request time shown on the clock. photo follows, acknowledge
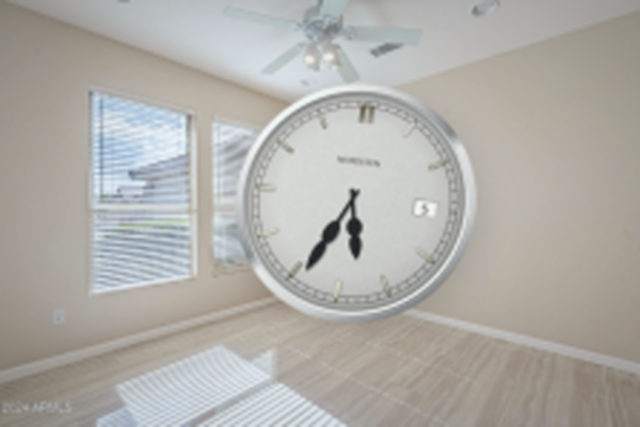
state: 5:34
